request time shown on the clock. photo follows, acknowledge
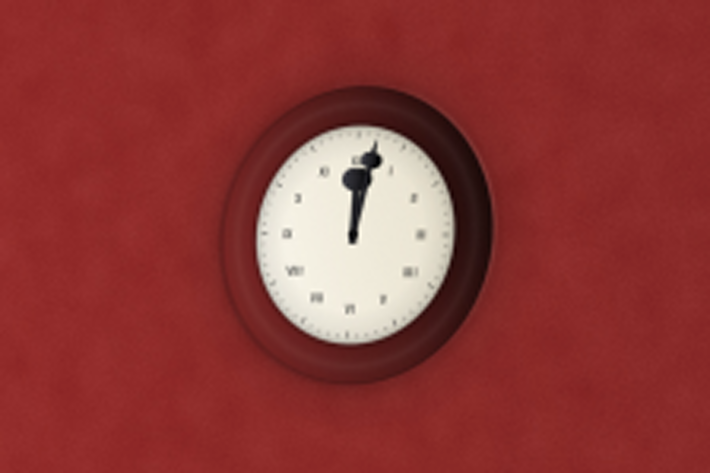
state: 12:02
